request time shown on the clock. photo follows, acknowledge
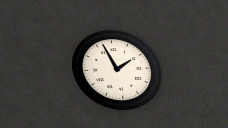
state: 1:57
